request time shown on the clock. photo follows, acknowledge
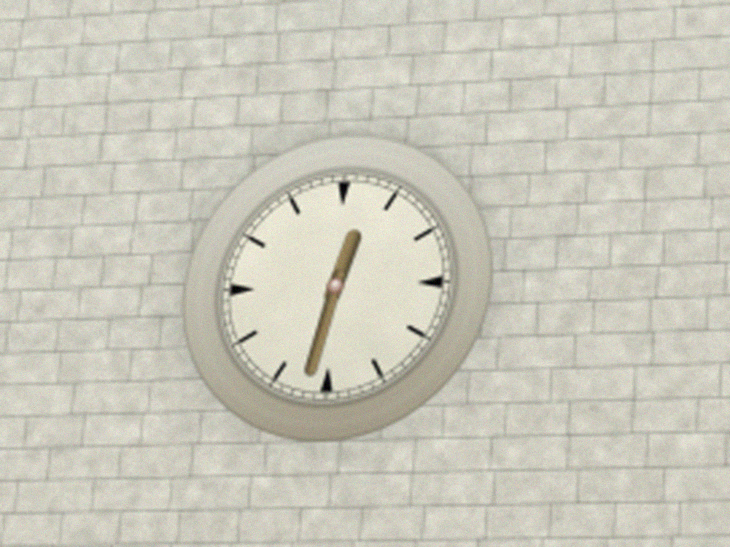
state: 12:32
